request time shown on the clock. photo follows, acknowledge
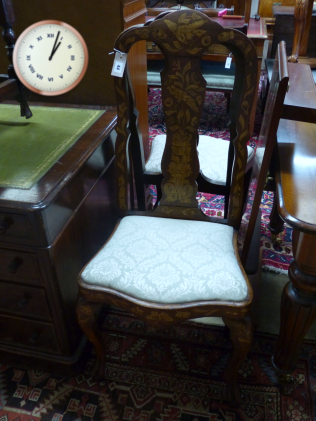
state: 1:03
